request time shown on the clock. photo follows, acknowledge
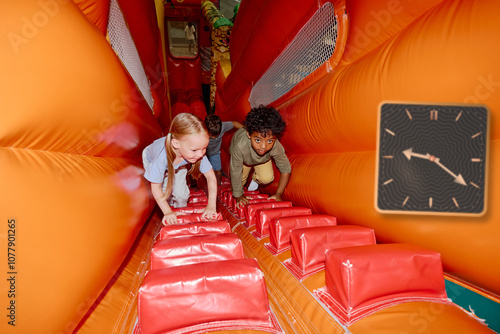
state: 9:21
